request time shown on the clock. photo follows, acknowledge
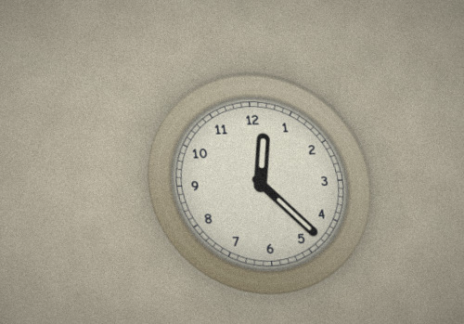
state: 12:23
